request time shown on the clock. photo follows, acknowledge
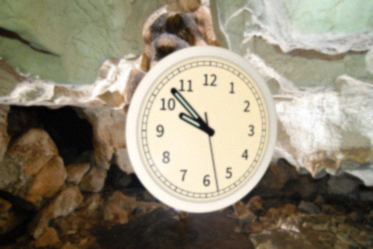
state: 9:52:28
